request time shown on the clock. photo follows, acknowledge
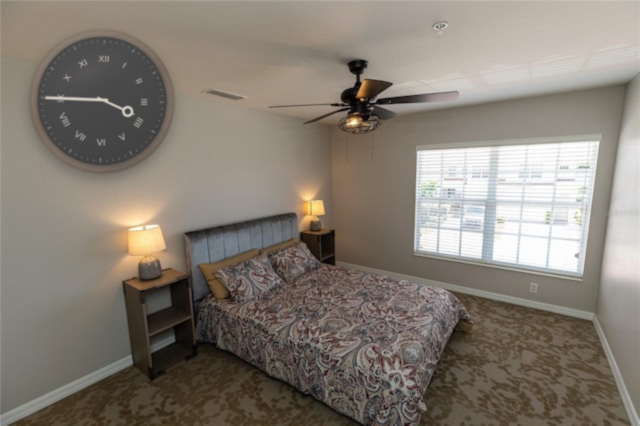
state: 3:45
